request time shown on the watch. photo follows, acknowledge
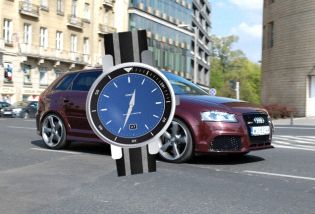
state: 12:34
